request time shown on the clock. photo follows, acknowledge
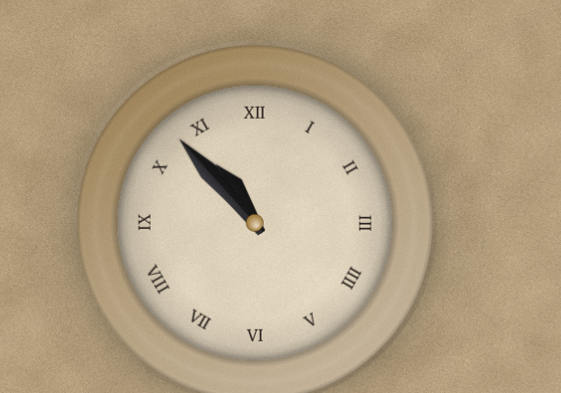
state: 10:53
